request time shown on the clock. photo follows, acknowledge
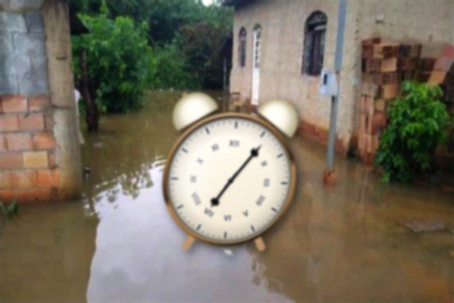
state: 7:06
